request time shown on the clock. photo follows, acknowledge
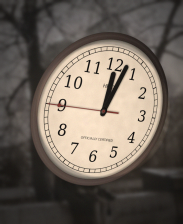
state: 12:02:45
